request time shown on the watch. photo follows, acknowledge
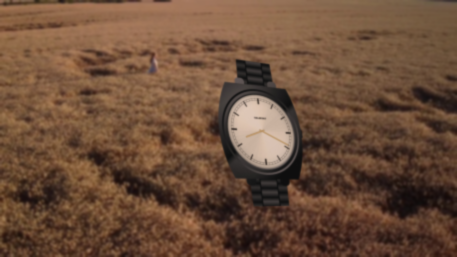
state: 8:19
